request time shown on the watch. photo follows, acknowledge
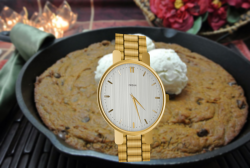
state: 4:27
